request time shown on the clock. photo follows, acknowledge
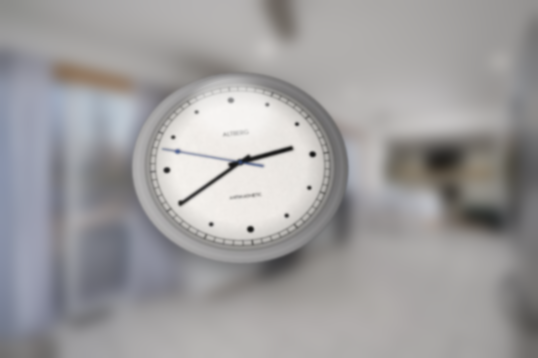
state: 2:39:48
